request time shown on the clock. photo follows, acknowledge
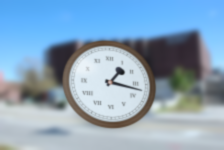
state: 1:17
